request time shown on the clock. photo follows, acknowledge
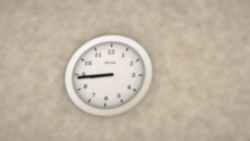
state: 8:44
